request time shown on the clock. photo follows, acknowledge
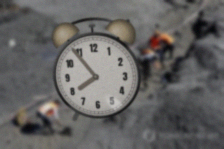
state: 7:54
